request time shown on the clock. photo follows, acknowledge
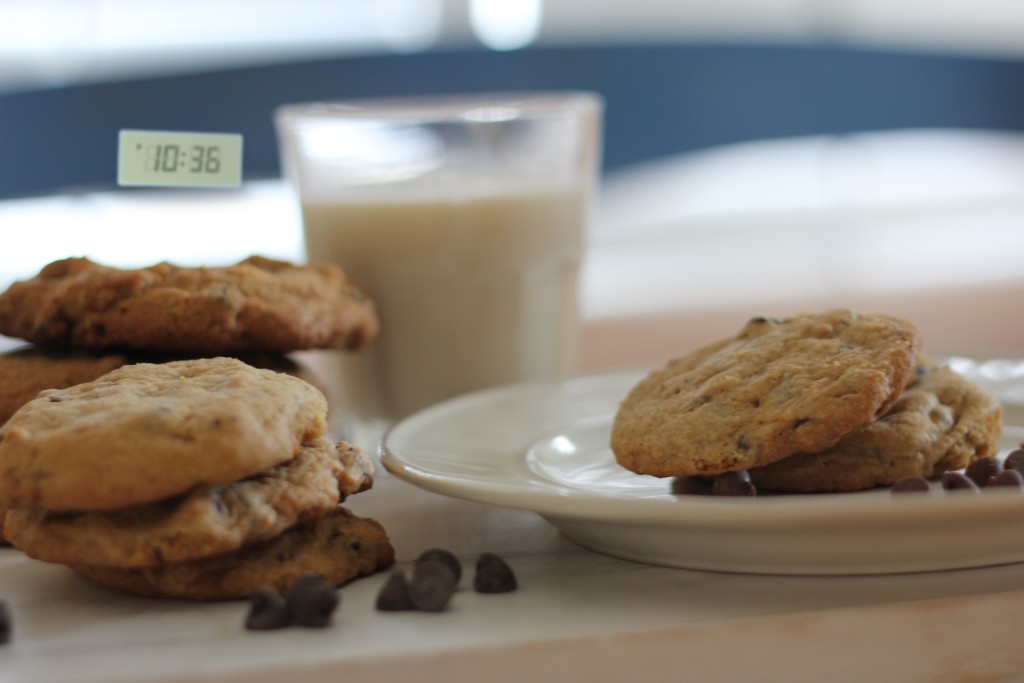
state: 10:36
